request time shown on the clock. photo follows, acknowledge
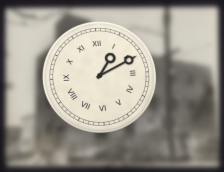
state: 1:11
